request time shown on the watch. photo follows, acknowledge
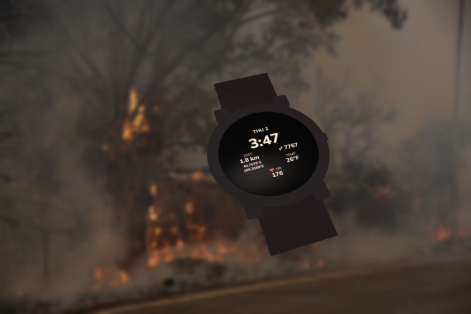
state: 3:47
